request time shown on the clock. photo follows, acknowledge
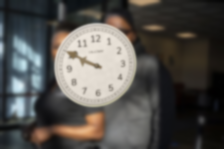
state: 9:50
